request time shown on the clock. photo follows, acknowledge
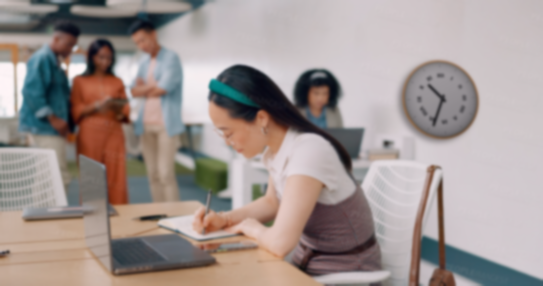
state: 10:34
